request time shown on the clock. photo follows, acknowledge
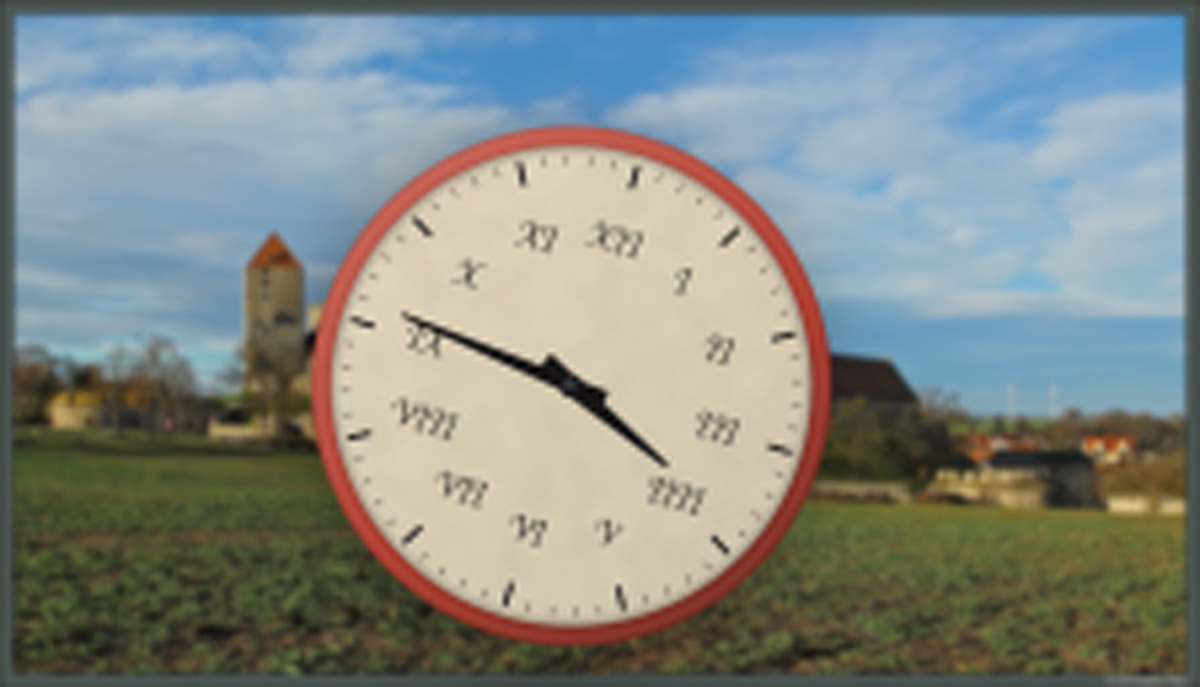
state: 3:46
